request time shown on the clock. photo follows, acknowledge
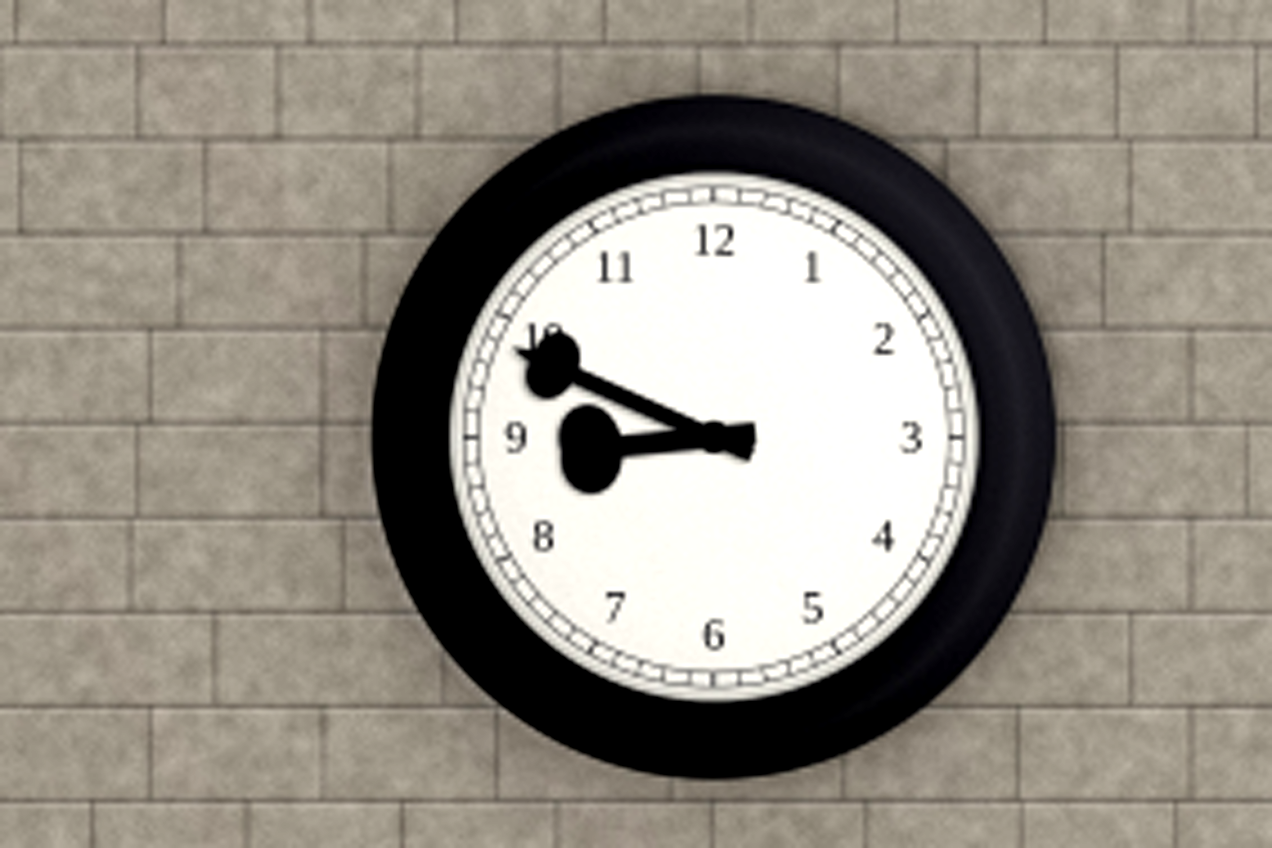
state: 8:49
